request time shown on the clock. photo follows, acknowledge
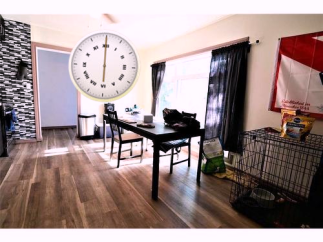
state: 6:00
